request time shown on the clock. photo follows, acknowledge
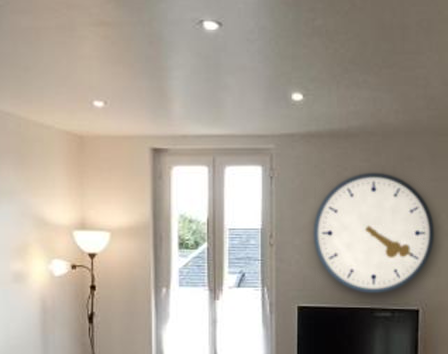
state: 4:20
